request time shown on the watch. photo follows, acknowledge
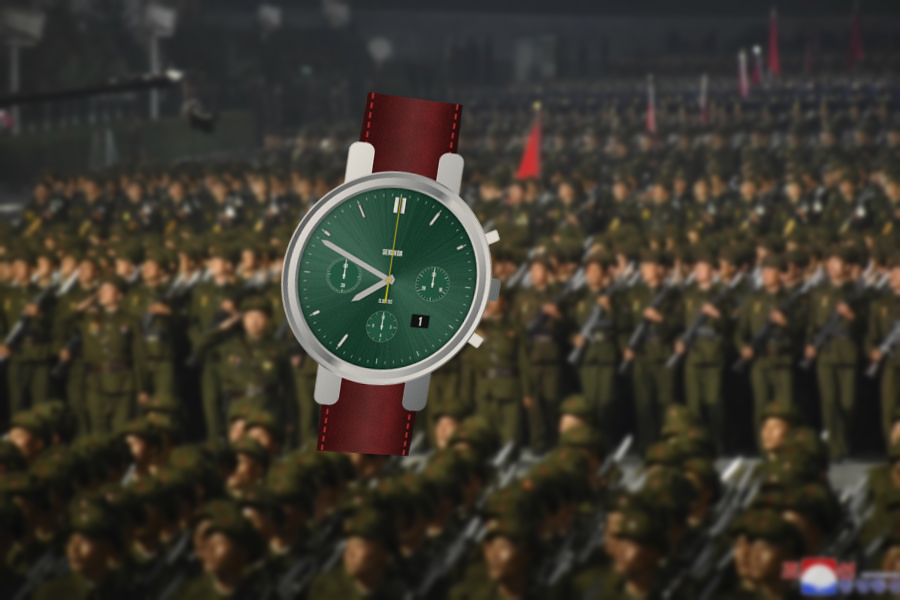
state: 7:49
